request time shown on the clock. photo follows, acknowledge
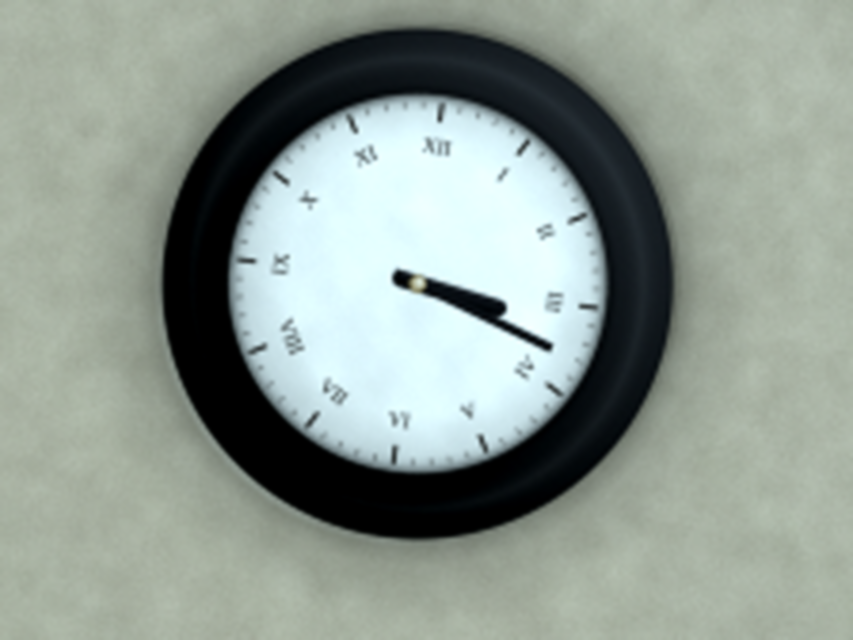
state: 3:18
